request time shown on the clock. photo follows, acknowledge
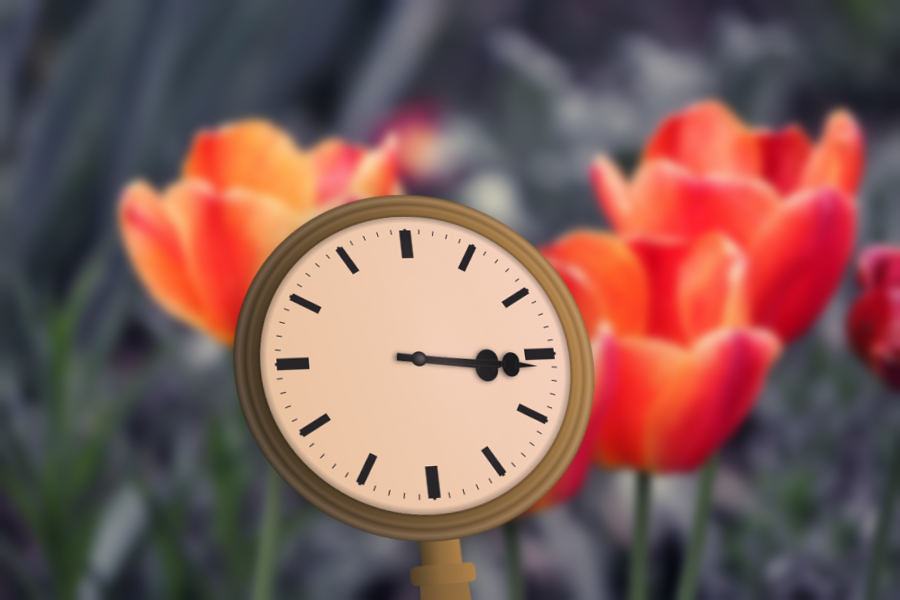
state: 3:16
